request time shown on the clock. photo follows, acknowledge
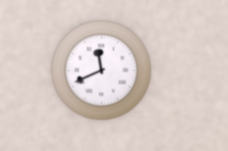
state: 11:41
